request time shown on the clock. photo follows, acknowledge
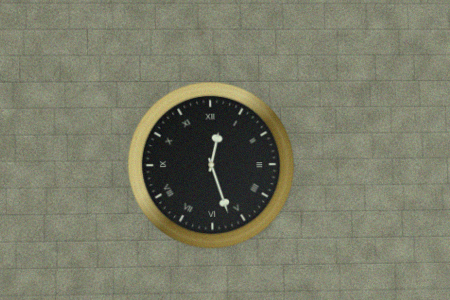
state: 12:27
